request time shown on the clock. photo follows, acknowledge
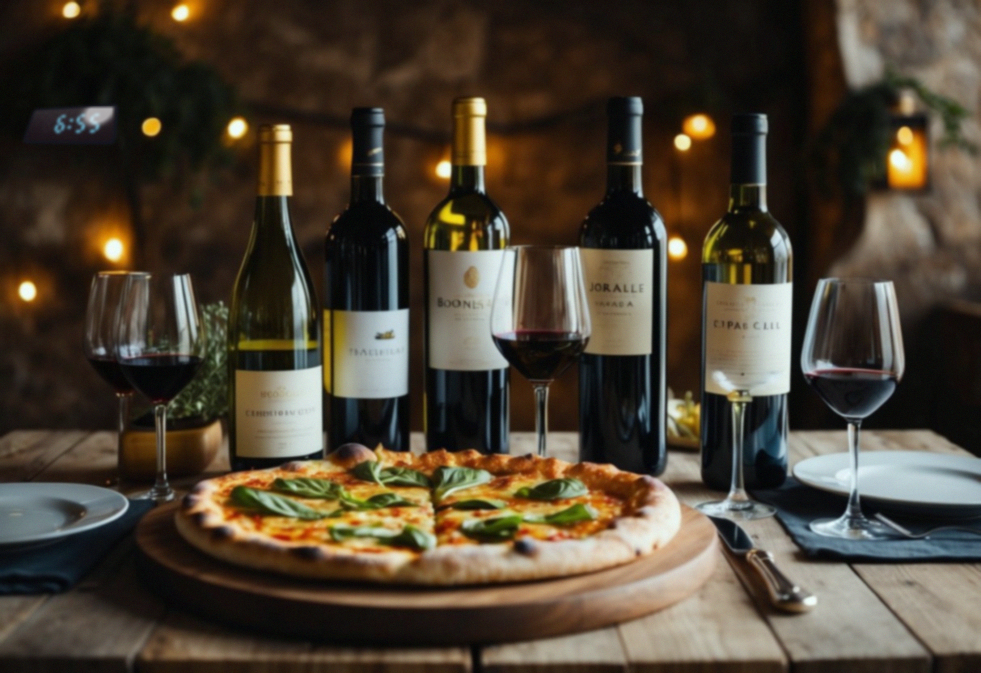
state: 6:55
